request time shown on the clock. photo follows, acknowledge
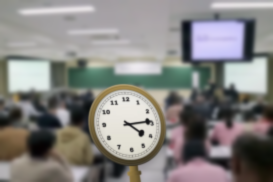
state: 4:14
